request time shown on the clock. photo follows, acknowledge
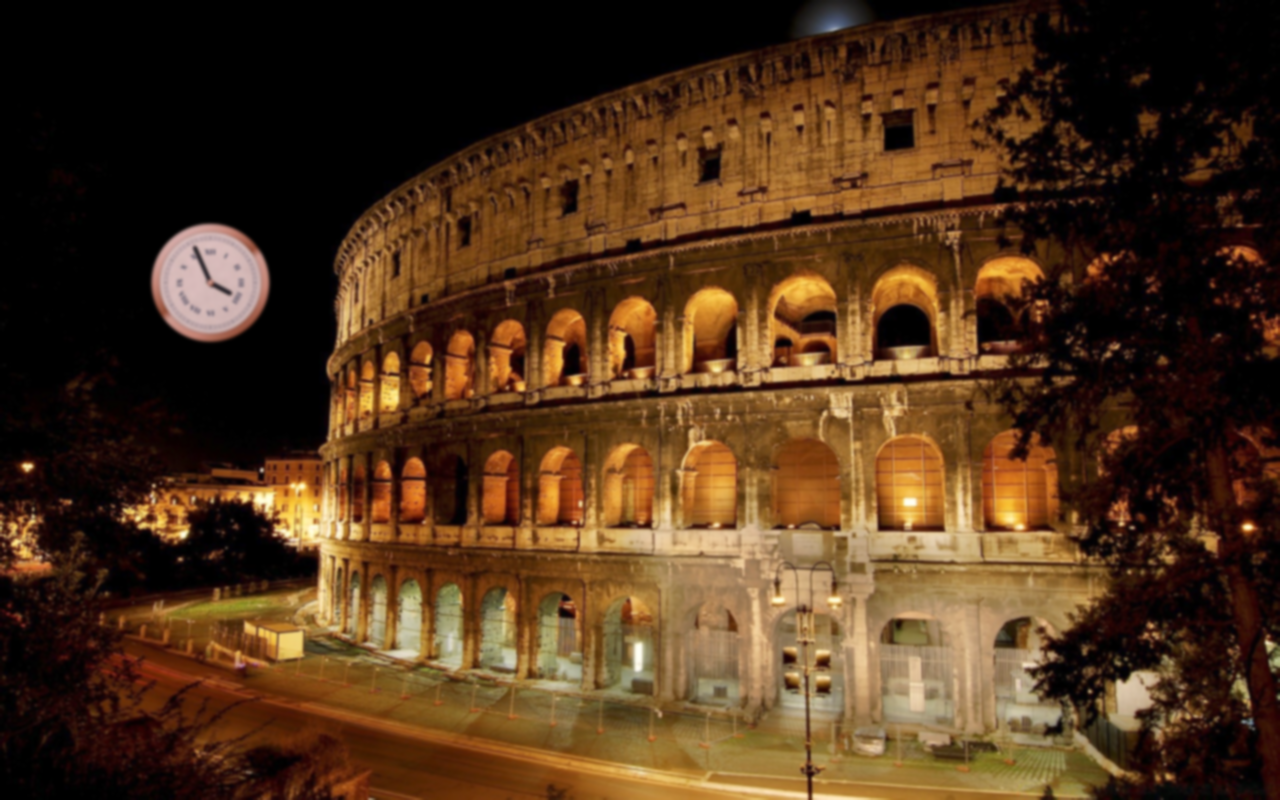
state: 3:56
